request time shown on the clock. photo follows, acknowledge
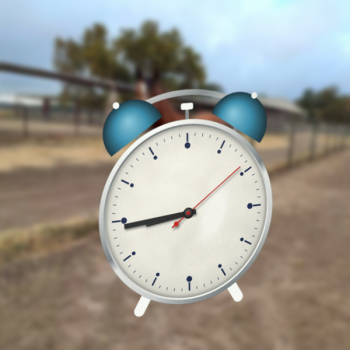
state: 8:44:09
